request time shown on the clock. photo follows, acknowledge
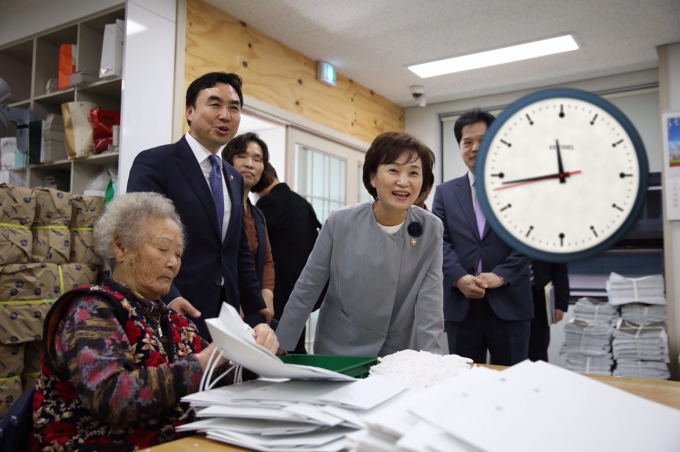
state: 11:43:43
